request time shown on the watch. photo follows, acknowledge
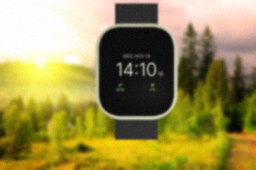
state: 14:10
